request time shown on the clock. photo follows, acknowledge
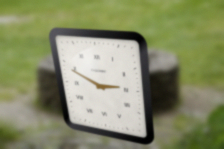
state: 2:49
